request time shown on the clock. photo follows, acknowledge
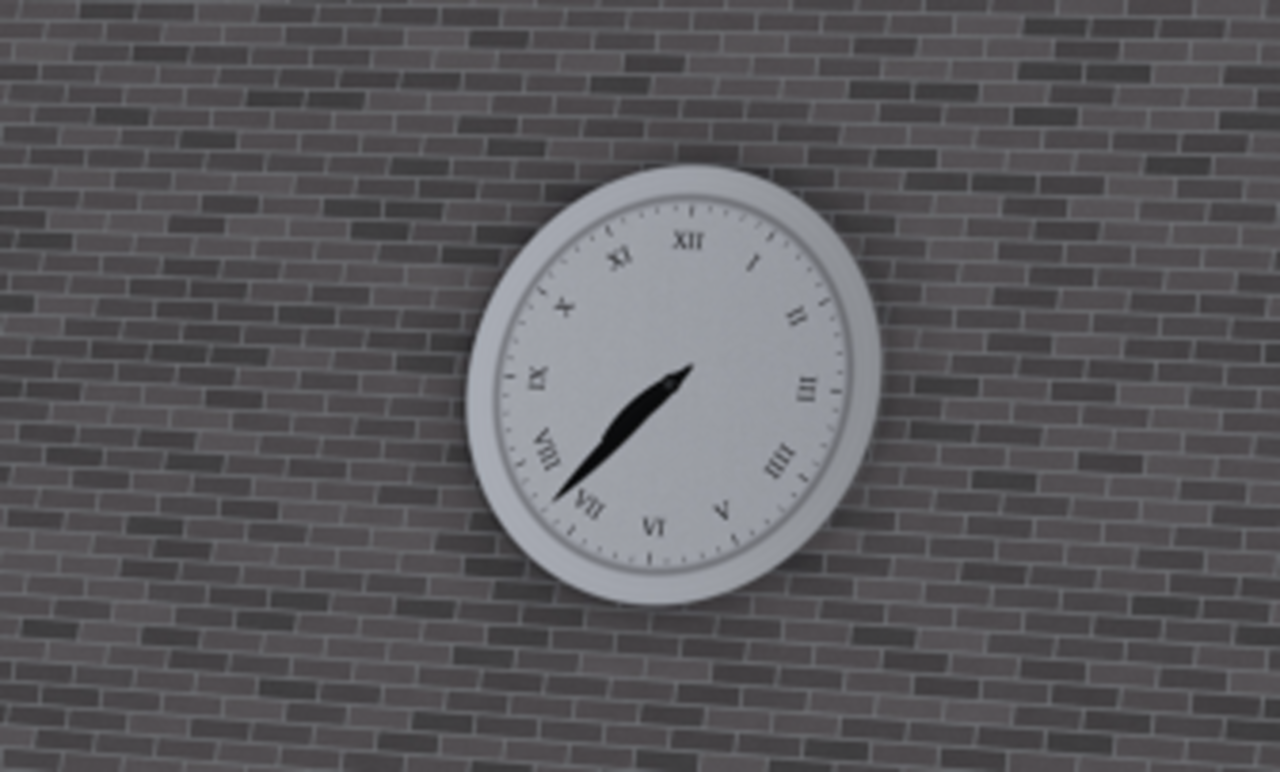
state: 7:37
